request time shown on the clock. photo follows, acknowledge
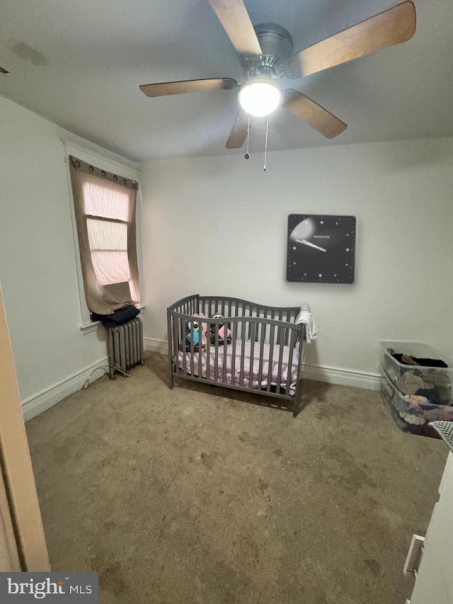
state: 9:48
